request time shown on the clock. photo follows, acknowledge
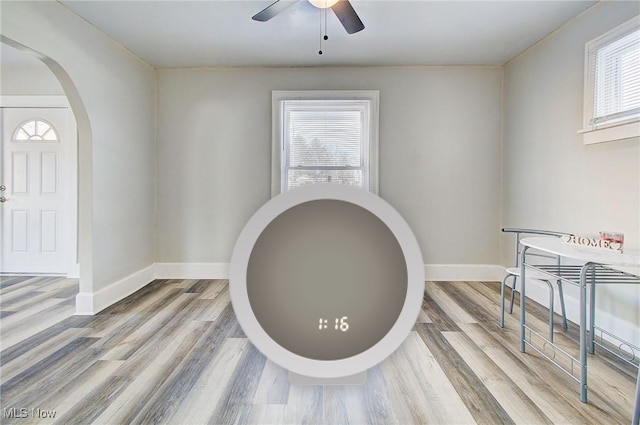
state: 1:16
